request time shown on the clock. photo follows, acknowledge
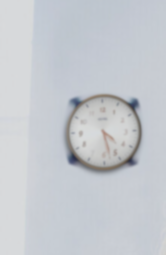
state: 4:28
